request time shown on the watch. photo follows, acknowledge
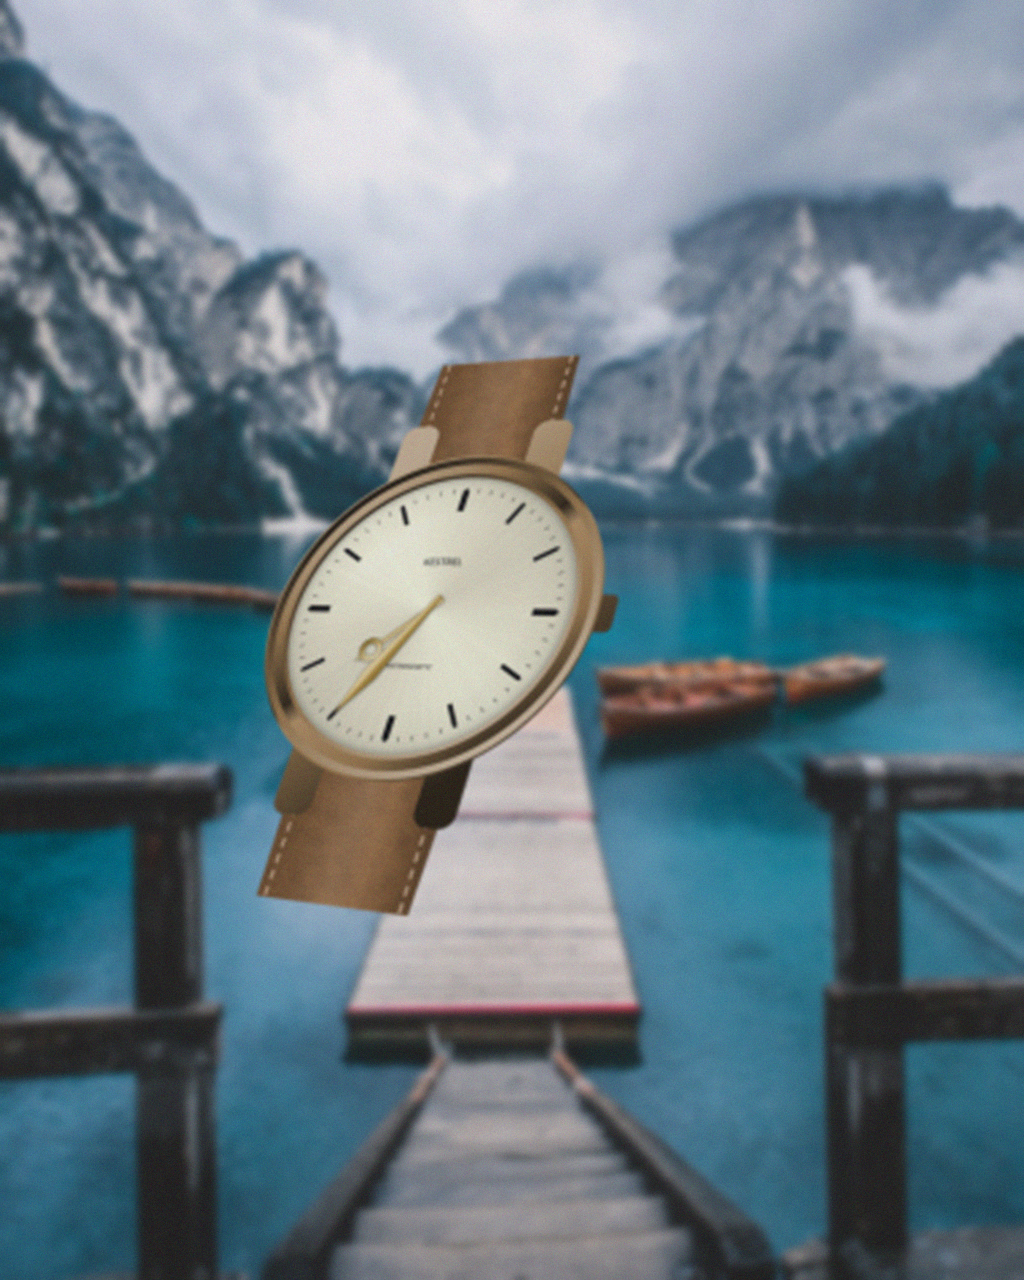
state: 7:35
